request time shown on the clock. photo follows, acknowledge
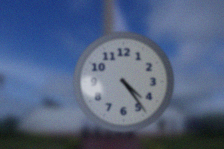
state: 4:24
